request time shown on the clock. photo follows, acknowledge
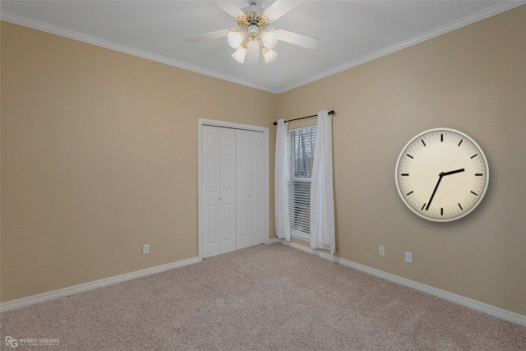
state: 2:34
